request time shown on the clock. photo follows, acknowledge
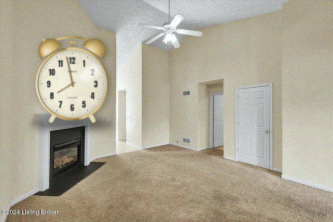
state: 7:58
